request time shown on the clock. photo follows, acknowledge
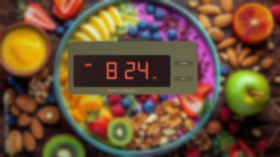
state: 8:24
